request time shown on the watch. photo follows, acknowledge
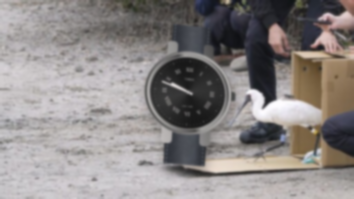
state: 9:48
